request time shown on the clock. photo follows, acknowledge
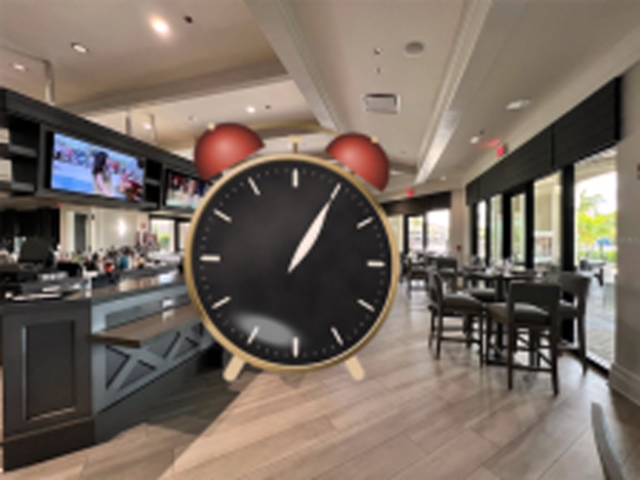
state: 1:05
